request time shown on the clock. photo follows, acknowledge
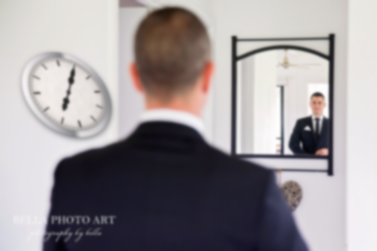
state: 7:05
